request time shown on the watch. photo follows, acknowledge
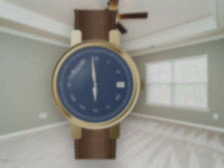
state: 5:59
